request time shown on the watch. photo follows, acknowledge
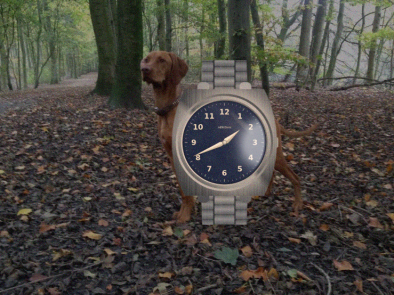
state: 1:41
